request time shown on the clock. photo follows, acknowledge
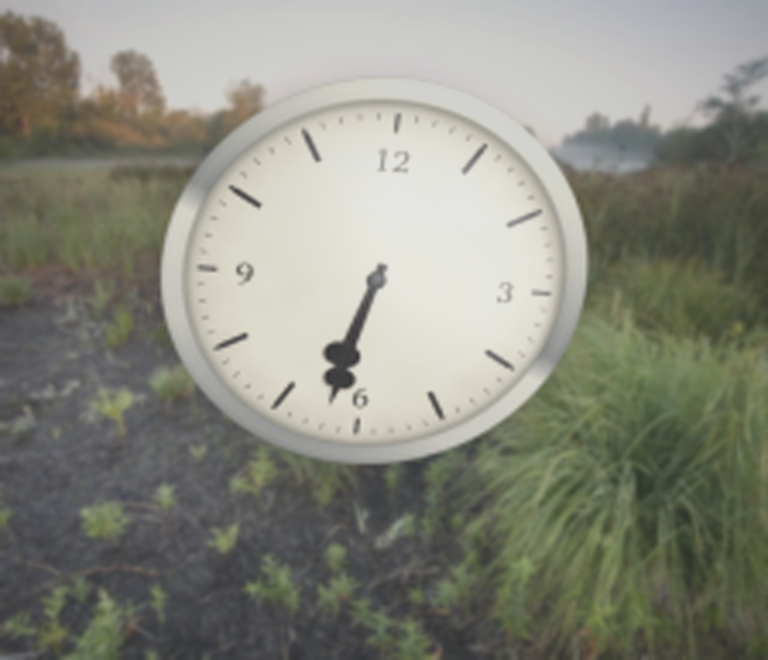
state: 6:32
